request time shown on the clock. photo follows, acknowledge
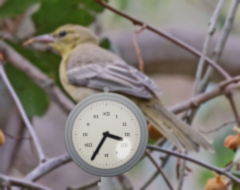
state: 3:35
